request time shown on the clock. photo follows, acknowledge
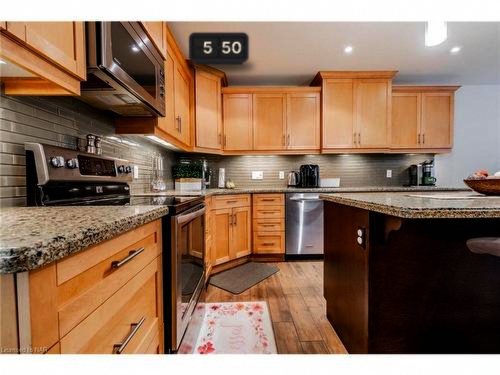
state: 5:50
